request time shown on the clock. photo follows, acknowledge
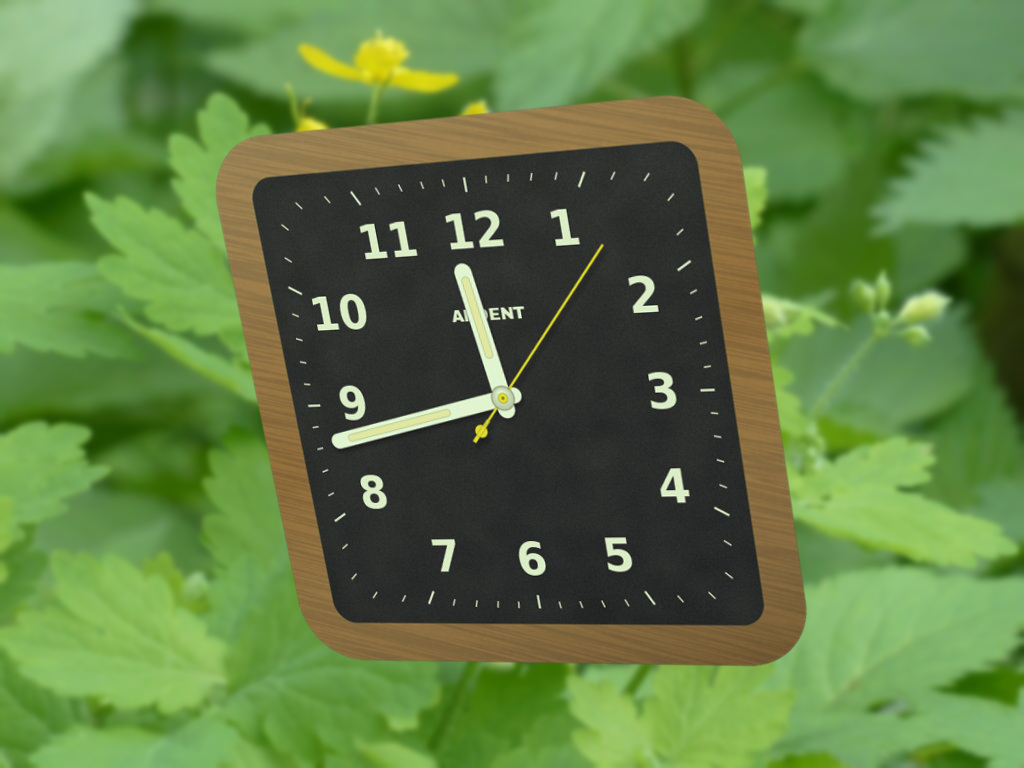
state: 11:43:07
